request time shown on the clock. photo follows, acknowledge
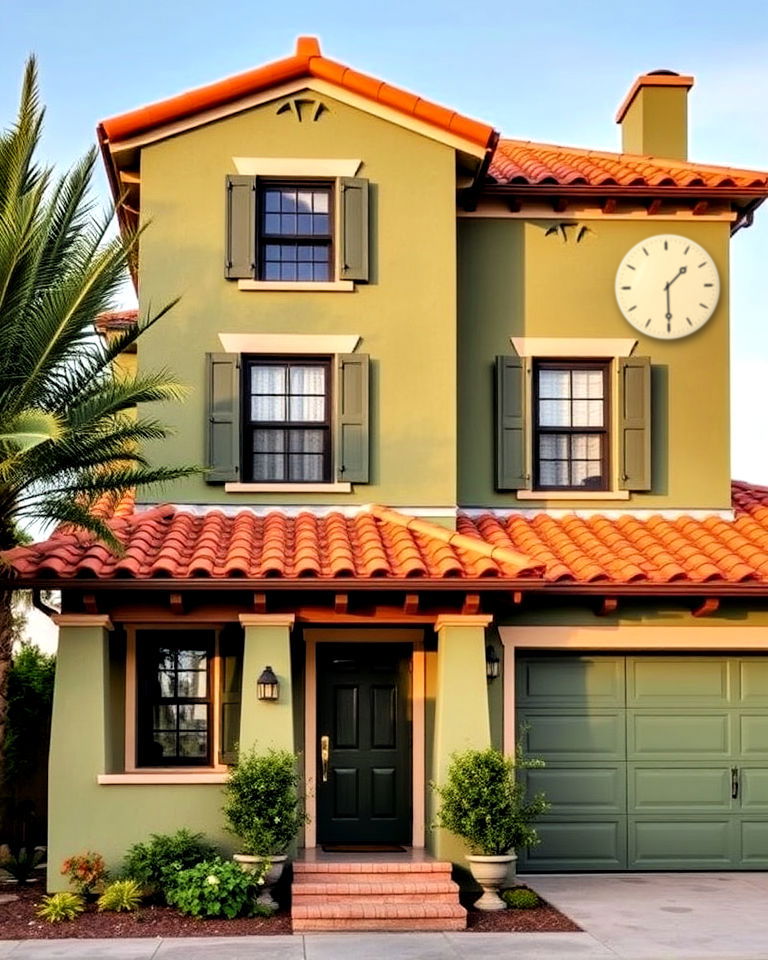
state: 1:30
